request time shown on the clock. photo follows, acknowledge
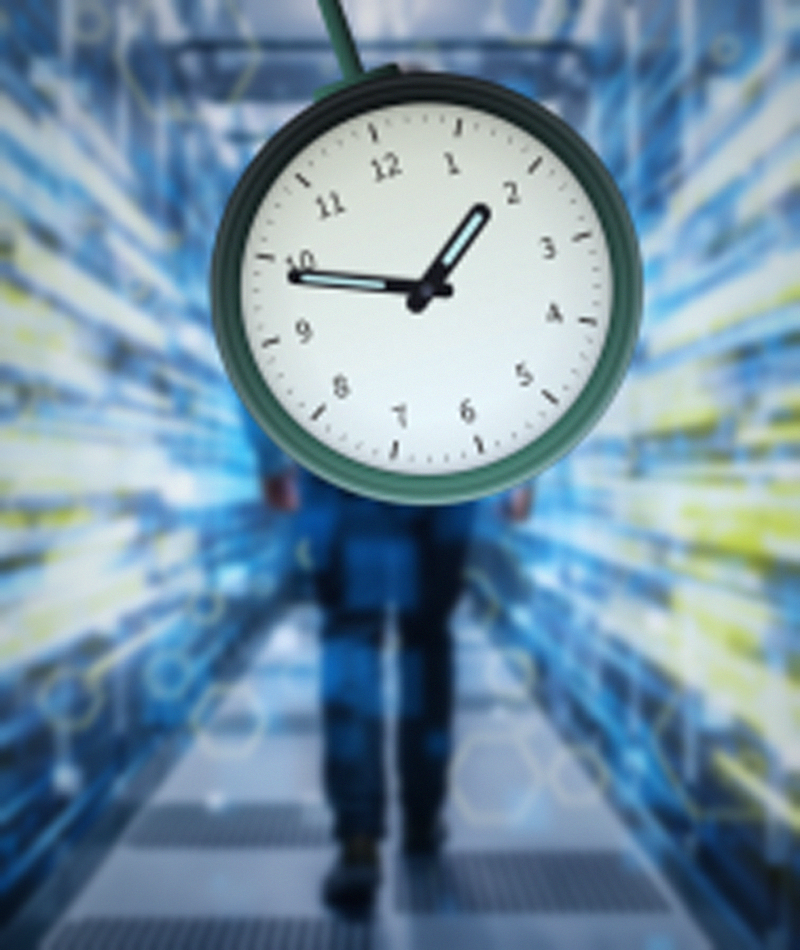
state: 1:49
